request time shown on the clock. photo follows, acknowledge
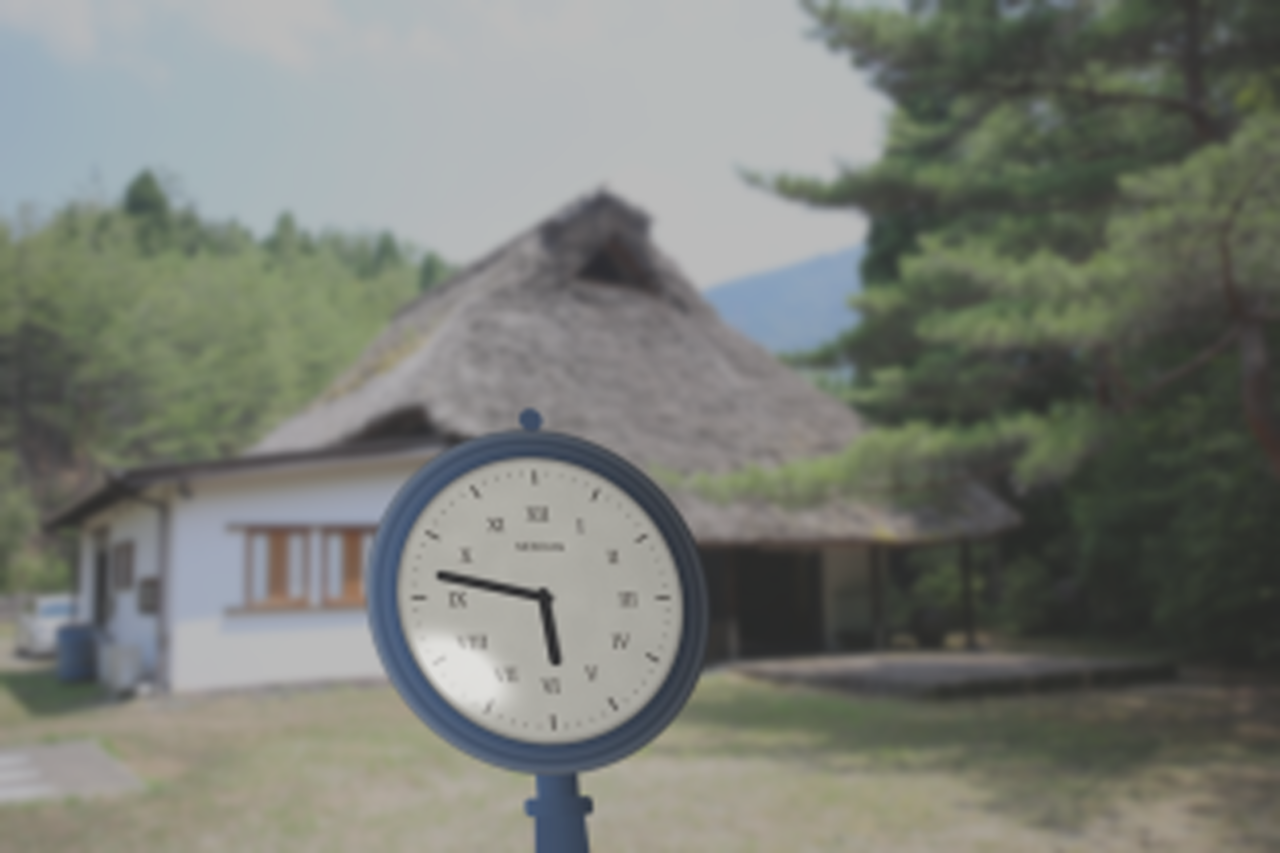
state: 5:47
